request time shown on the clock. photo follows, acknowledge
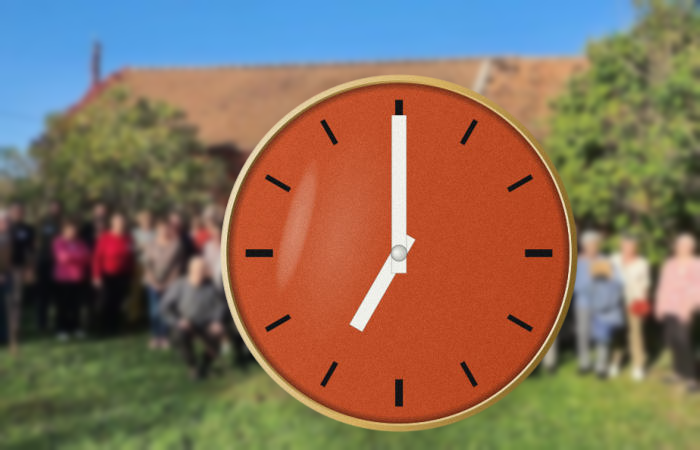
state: 7:00
